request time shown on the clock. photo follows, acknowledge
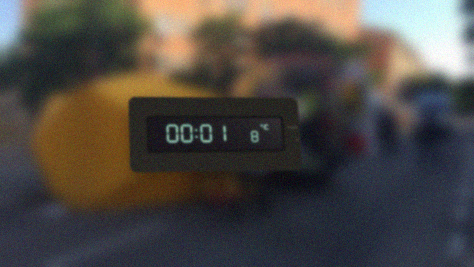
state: 0:01
